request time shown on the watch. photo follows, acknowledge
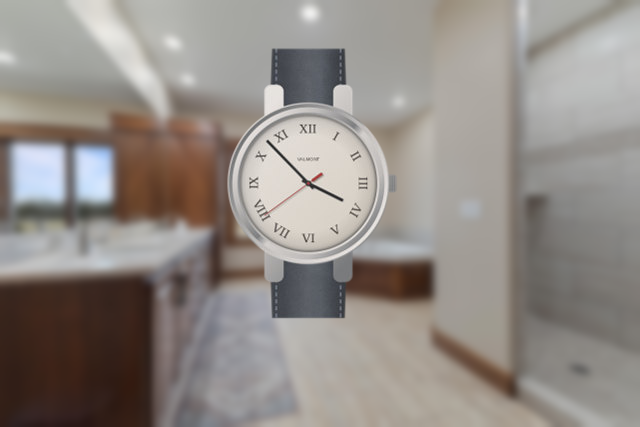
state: 3:52:39
